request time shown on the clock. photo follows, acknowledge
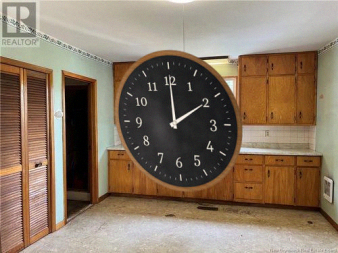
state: 2:00
